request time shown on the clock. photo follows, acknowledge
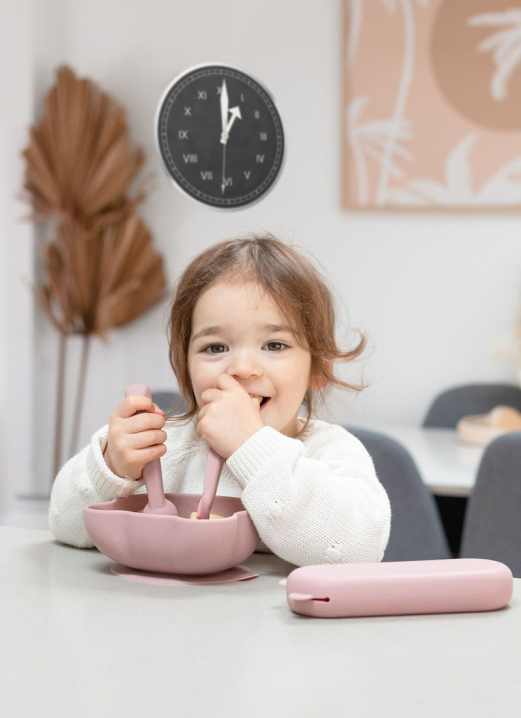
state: 1:00:31
